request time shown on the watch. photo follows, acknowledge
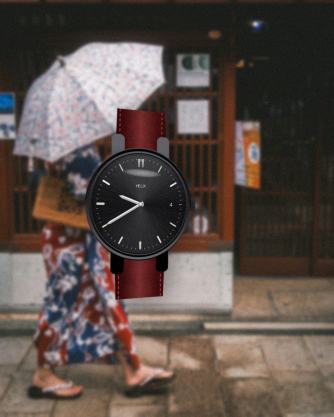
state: 9:40
